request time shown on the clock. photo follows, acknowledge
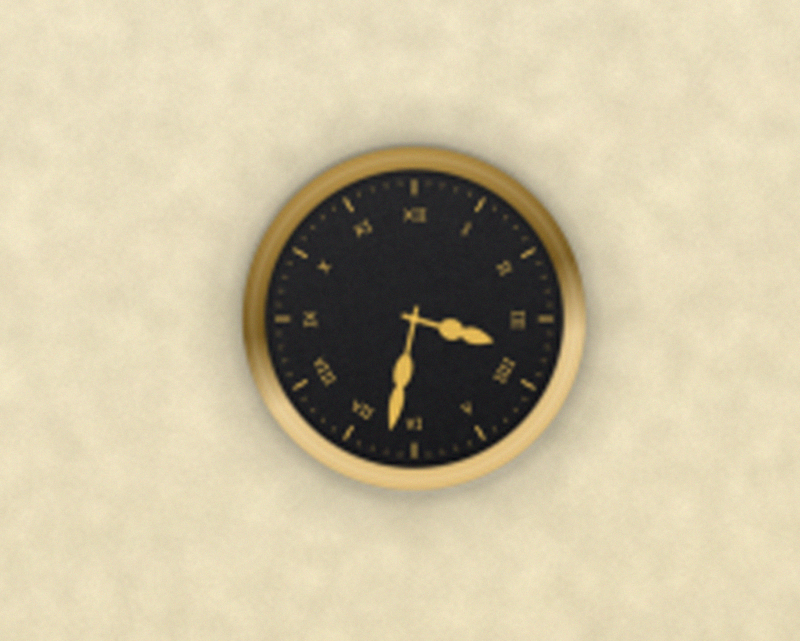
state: 3:32
